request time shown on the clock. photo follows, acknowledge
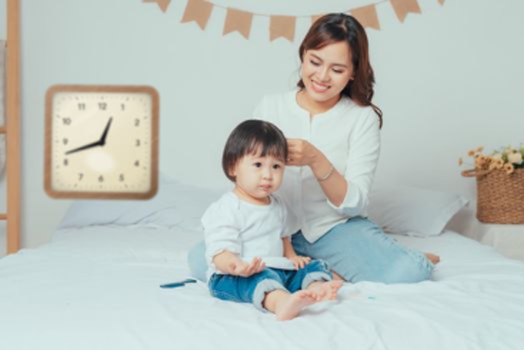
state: 12:42
